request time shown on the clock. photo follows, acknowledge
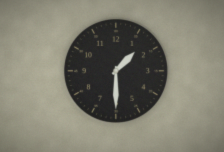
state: 1:30
